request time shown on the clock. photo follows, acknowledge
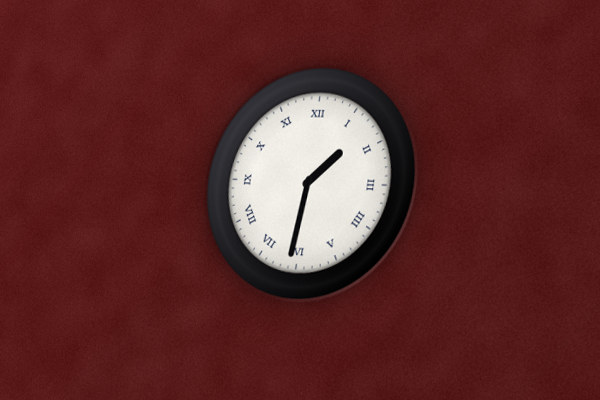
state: 1:31
